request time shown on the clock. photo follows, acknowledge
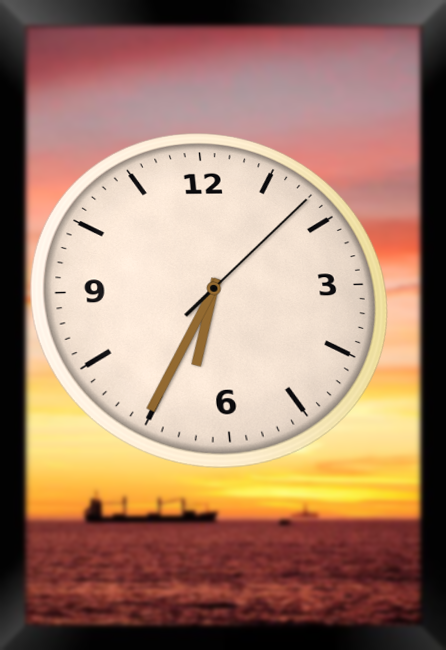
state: 6:35:08
